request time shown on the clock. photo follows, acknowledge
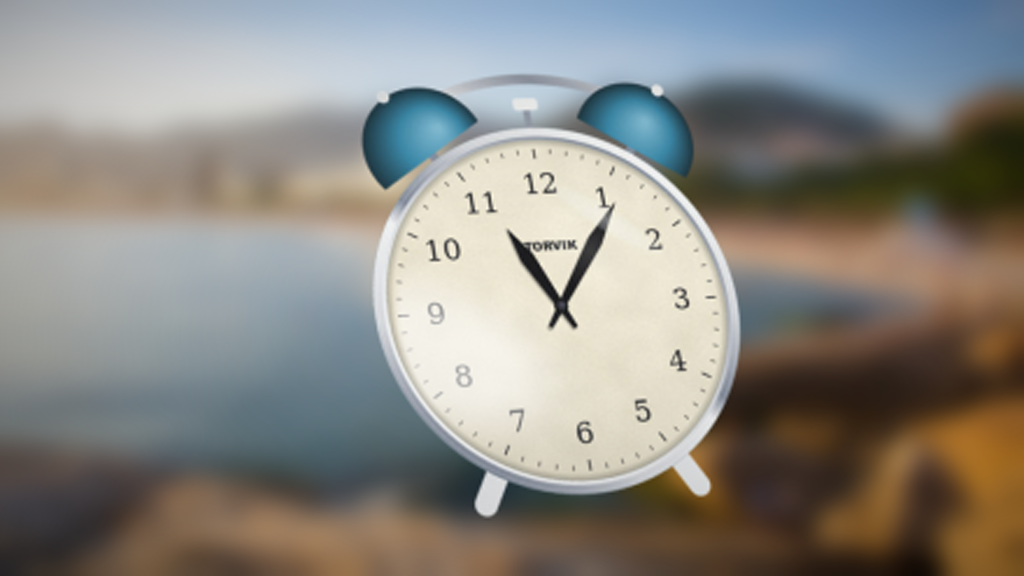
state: 11:06
